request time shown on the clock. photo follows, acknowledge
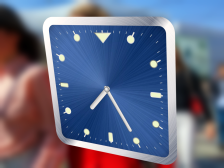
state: 7:25
